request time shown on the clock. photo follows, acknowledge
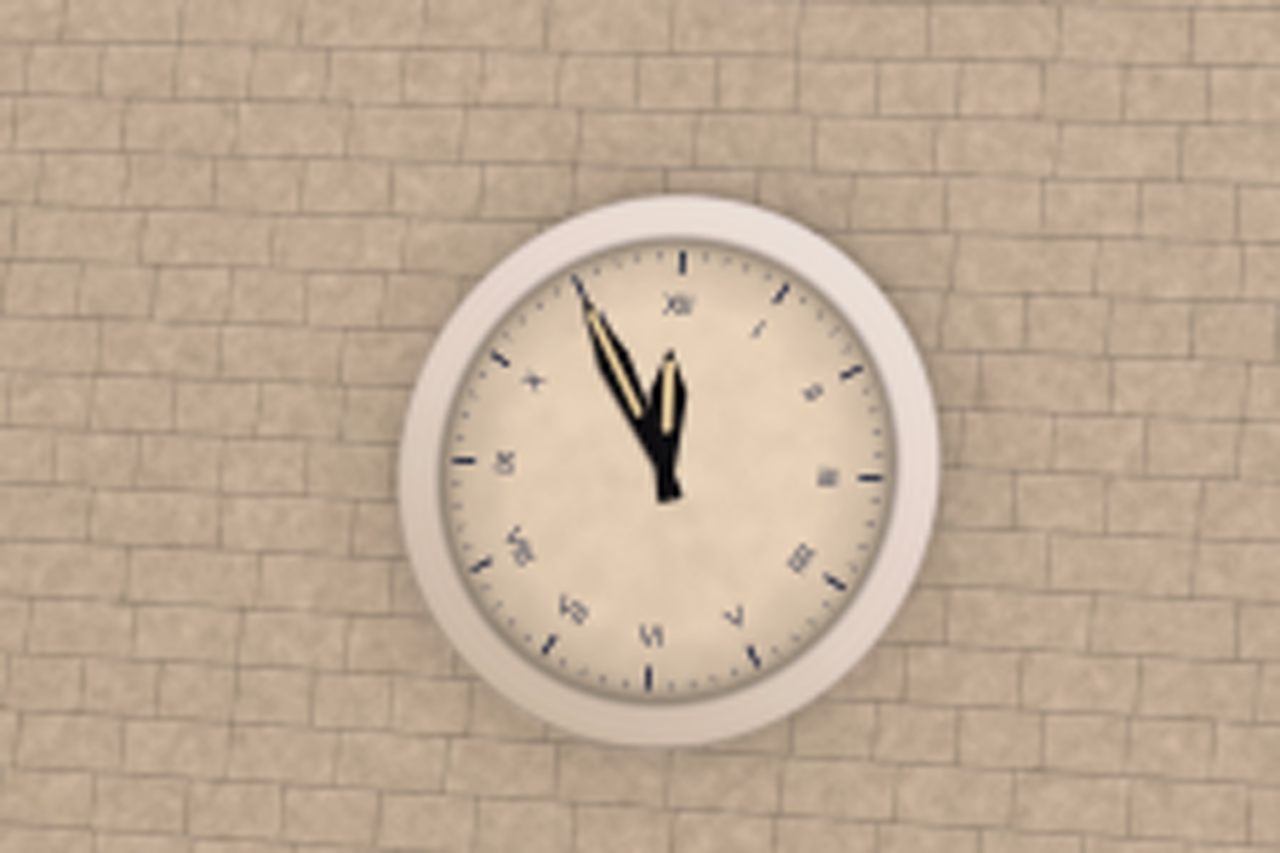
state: 11:55
